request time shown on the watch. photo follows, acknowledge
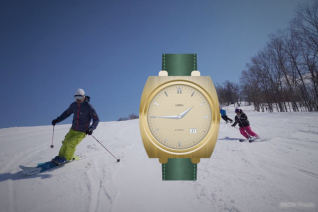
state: 1:45
